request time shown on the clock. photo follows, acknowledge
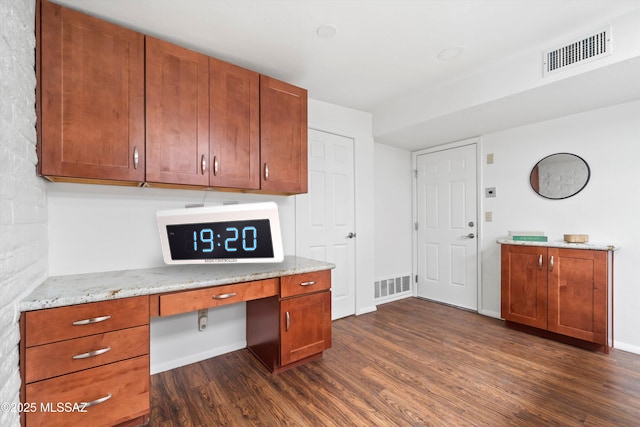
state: 19:20
